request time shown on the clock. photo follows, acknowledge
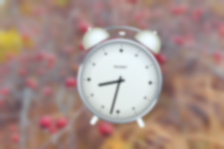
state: 8:32
